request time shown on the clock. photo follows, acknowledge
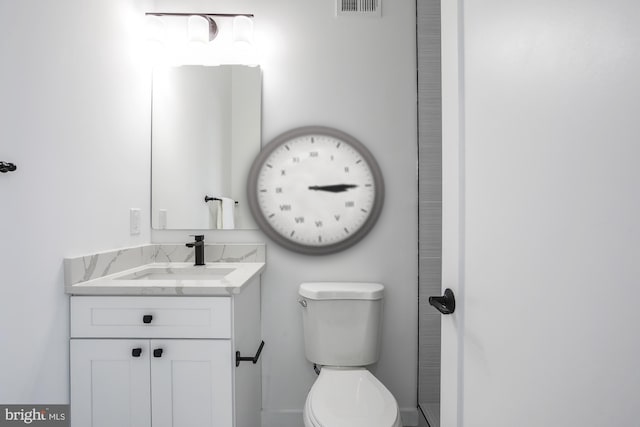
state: 3:15
